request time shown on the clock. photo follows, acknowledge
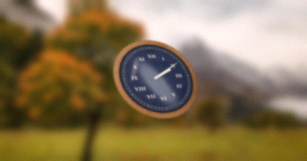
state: 2:10
